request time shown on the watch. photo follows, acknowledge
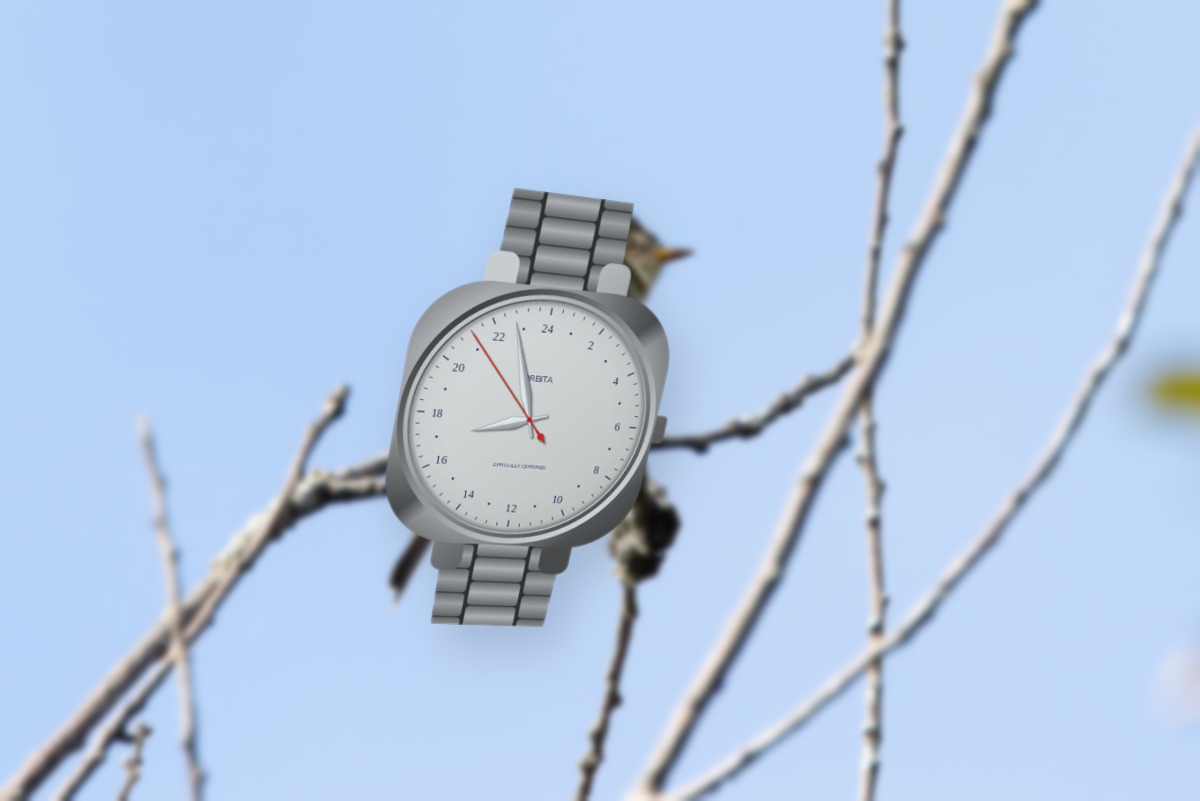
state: 16:56:53
